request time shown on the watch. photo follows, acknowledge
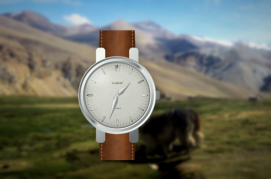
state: 1:33
